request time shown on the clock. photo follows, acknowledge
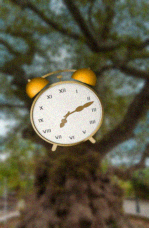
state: 7:12
